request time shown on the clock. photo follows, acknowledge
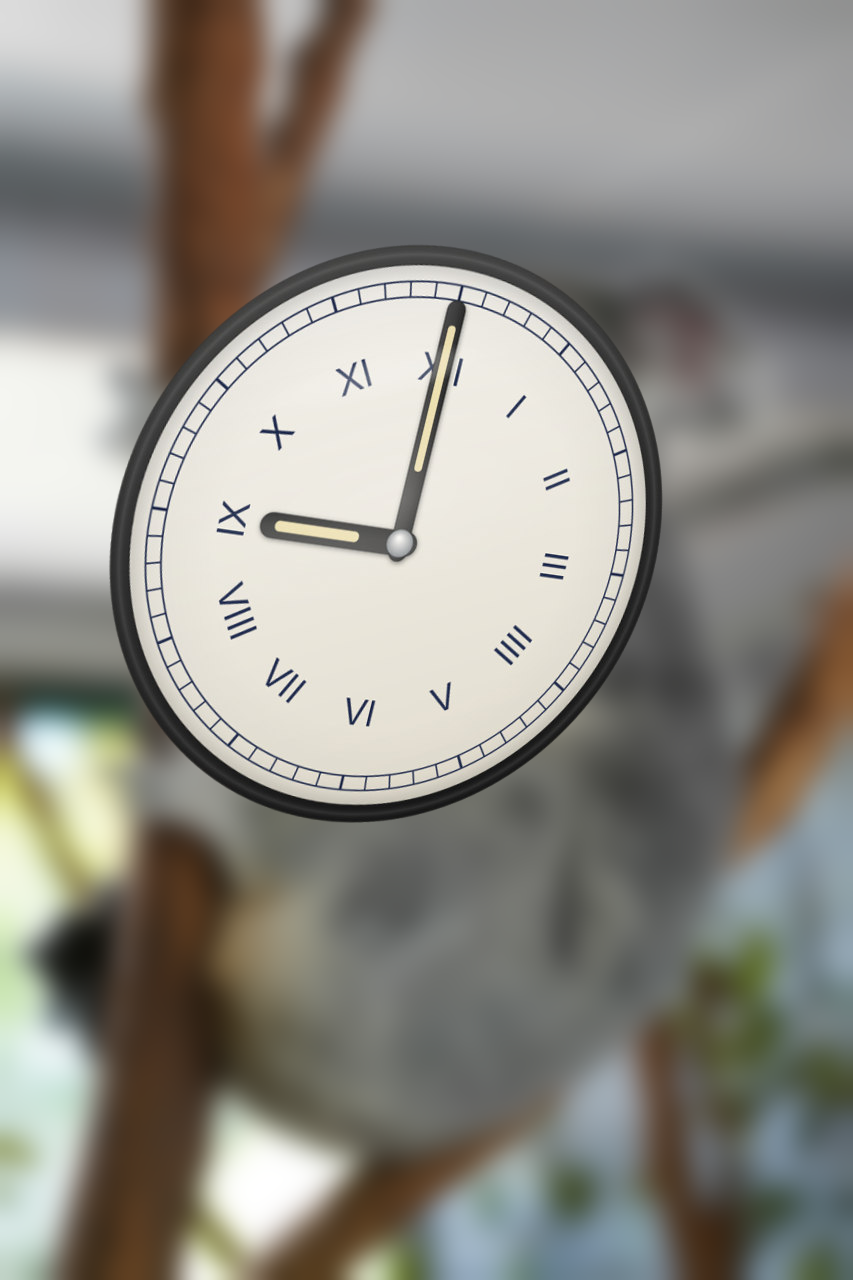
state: 9:00
